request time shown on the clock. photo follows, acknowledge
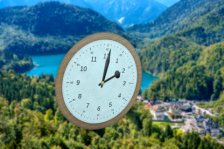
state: 2:01
